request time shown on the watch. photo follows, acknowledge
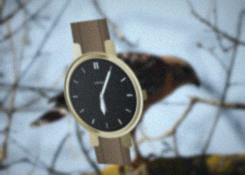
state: 6:05
